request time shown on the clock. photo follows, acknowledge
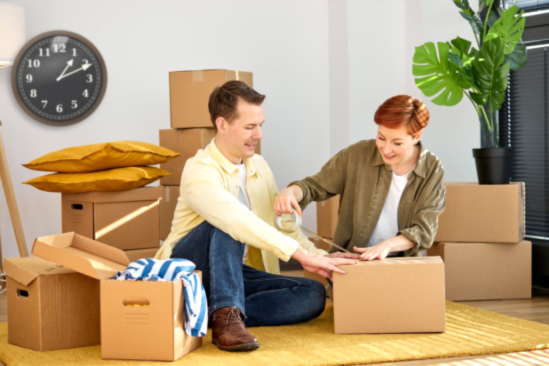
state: 1:11
